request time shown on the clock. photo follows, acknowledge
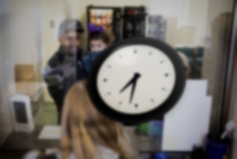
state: 7:32
